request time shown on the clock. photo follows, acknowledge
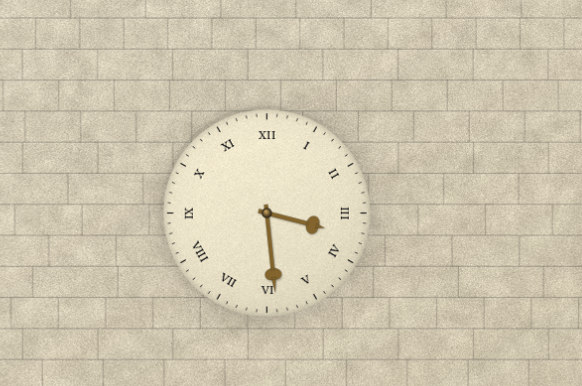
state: 3:29
